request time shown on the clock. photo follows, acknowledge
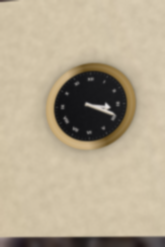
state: 3:19
